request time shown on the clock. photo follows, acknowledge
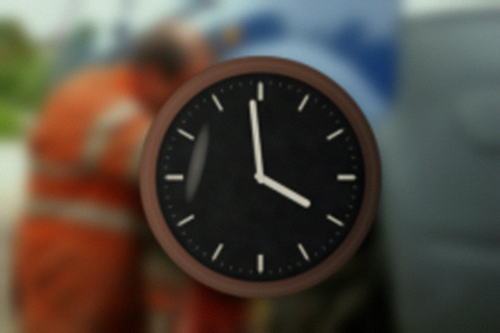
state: 3:59
